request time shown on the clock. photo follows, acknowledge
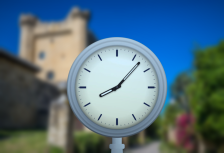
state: 8:07
